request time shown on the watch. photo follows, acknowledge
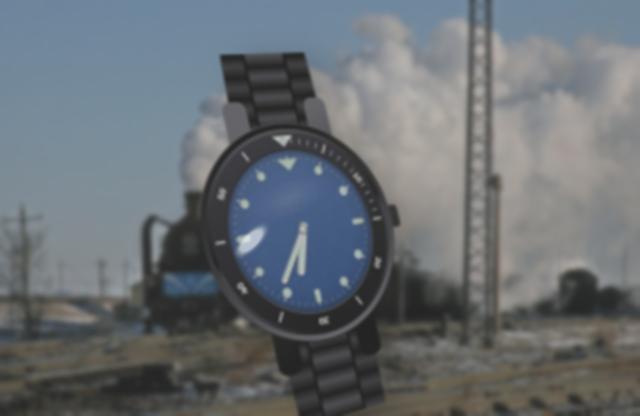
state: 6:36
